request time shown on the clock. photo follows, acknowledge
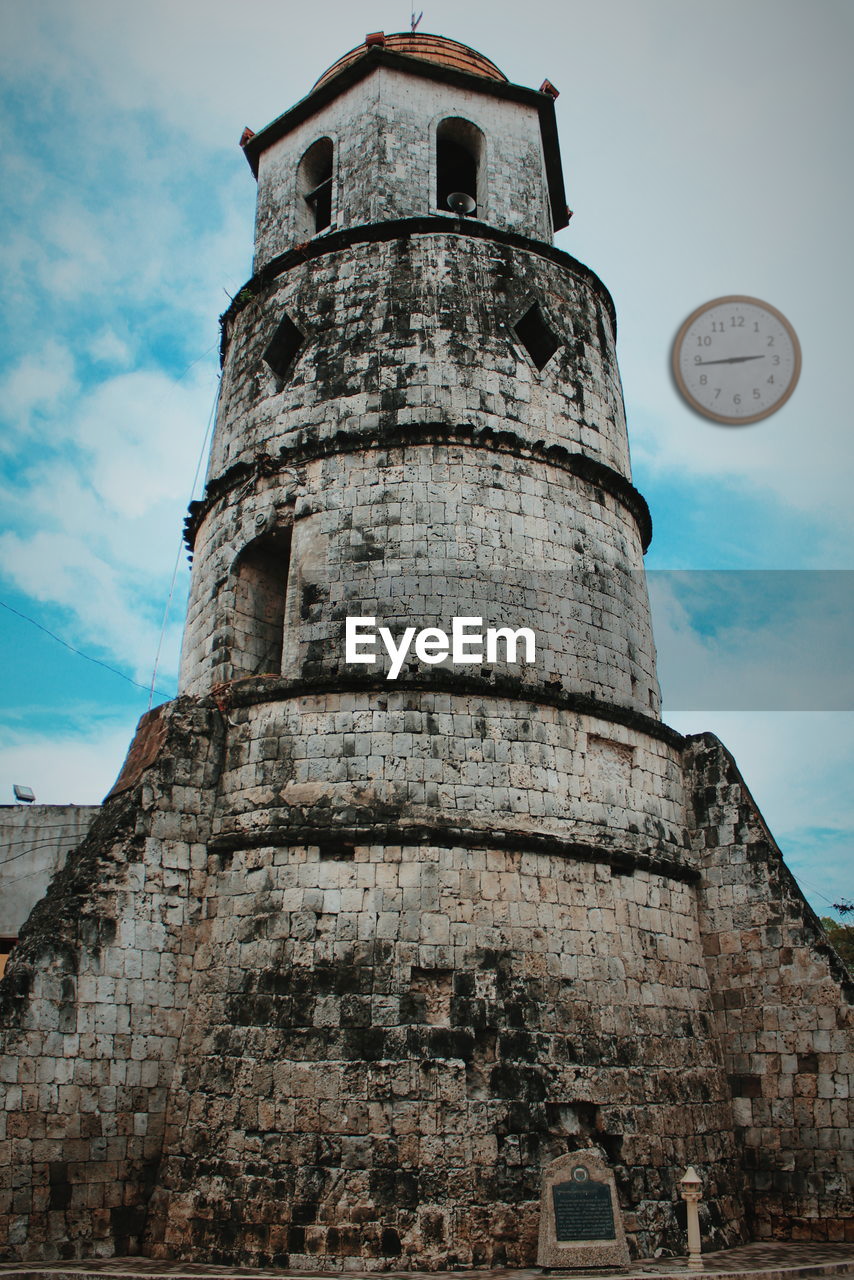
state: 2:44
